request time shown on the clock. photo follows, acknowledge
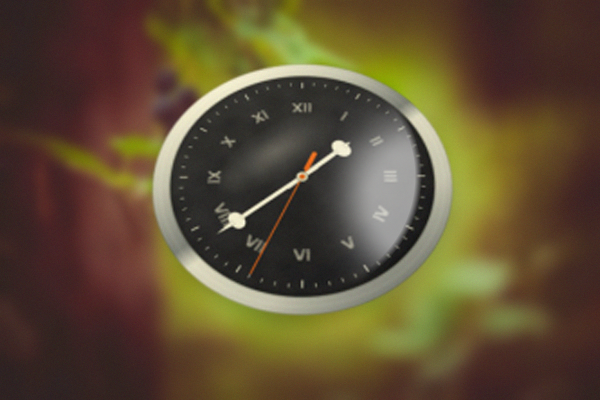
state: 1:38:34
